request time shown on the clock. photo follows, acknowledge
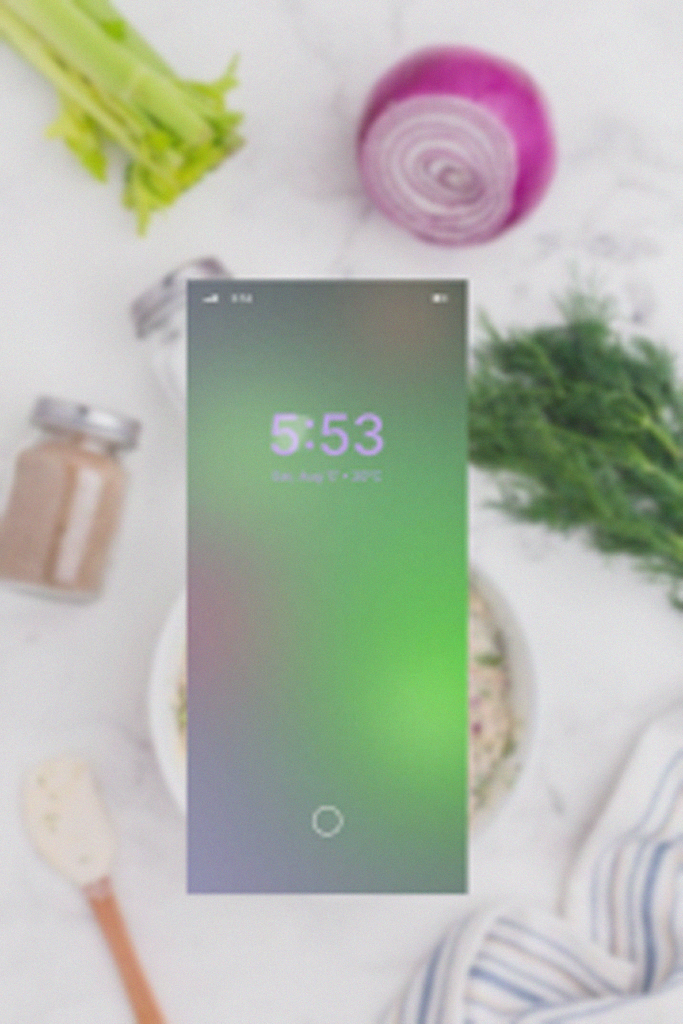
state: 5:53
